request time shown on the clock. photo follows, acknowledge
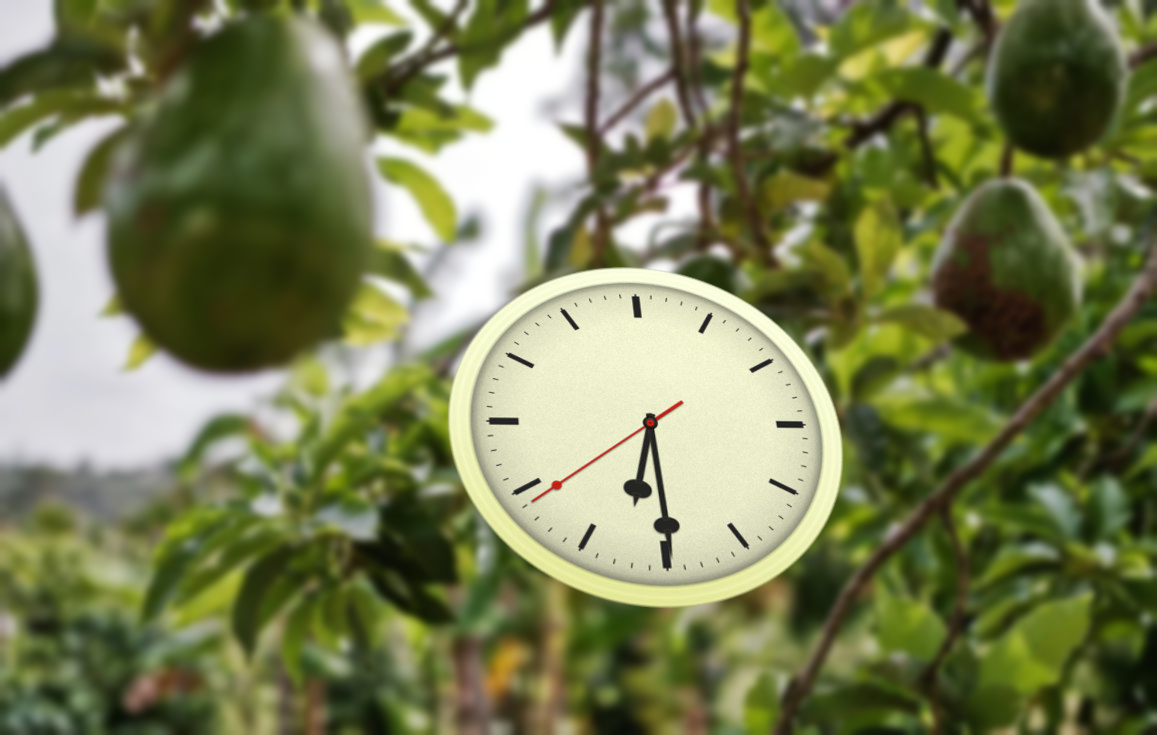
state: 6:29:39
